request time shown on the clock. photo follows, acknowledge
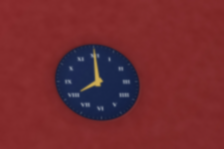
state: 8:00
